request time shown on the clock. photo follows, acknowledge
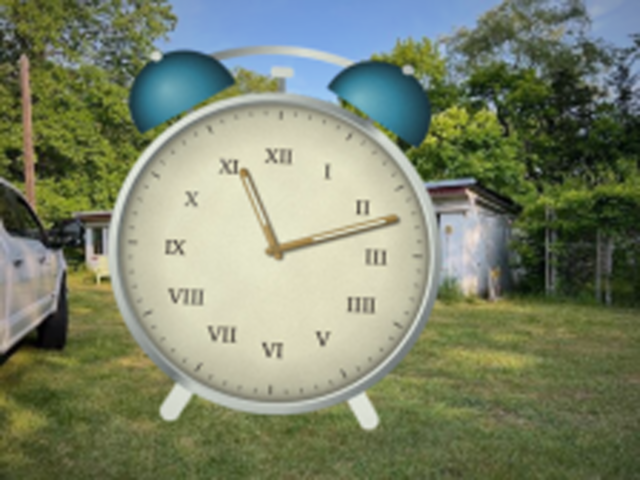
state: 11:12
